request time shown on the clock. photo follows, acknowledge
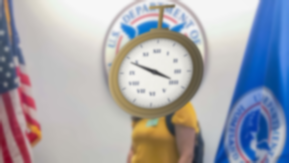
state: 3:49
